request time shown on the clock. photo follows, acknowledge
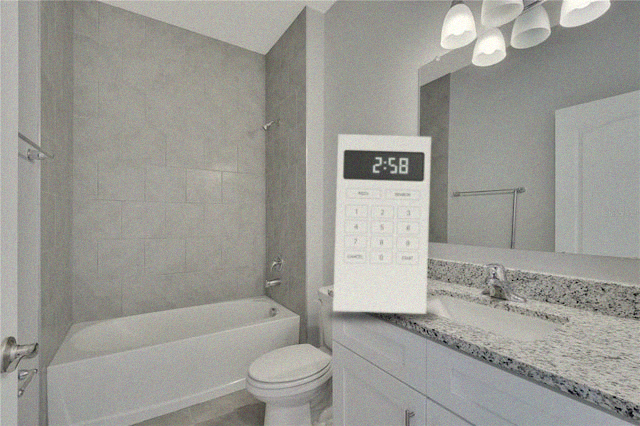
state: 2:58
